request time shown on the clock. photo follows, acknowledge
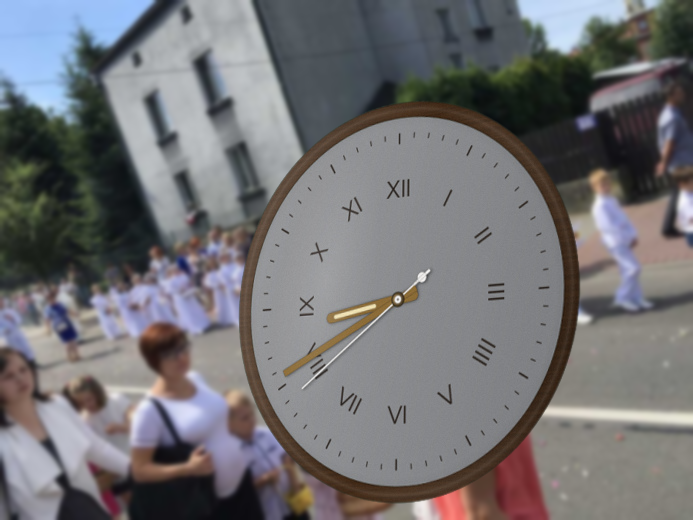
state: 8:40:39
